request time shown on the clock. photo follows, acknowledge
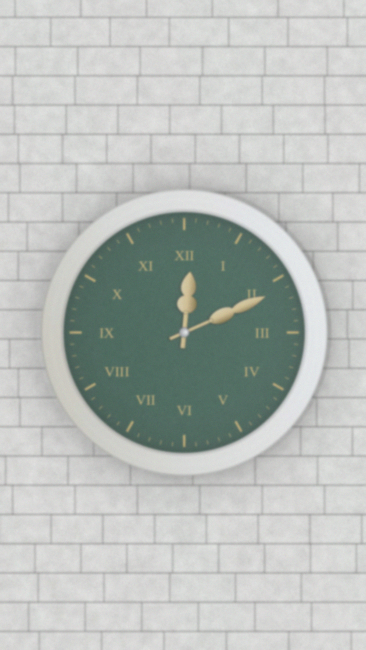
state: 12:11
